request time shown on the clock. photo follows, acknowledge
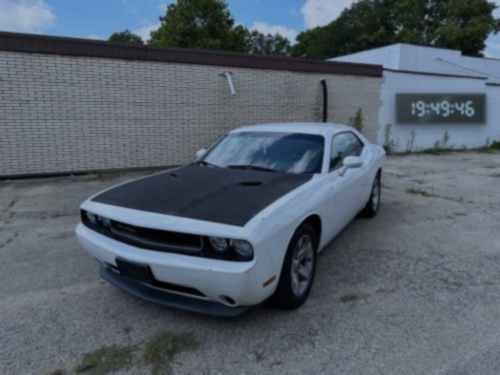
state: 19:49:46
